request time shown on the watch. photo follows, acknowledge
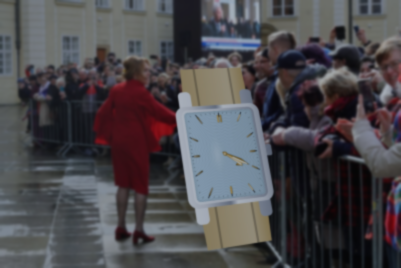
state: 4:20
